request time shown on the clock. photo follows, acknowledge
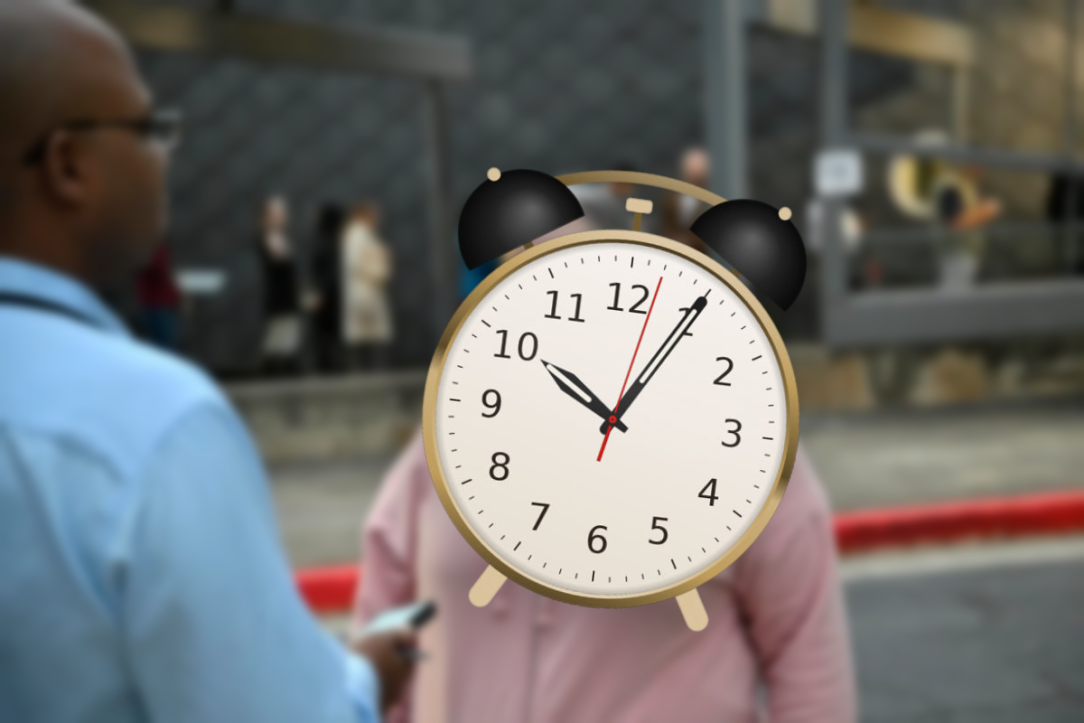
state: 10:05:02
